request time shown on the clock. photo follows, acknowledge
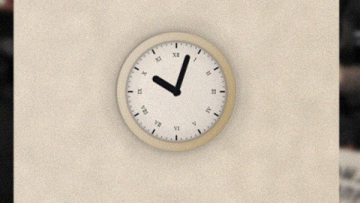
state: 10:03
